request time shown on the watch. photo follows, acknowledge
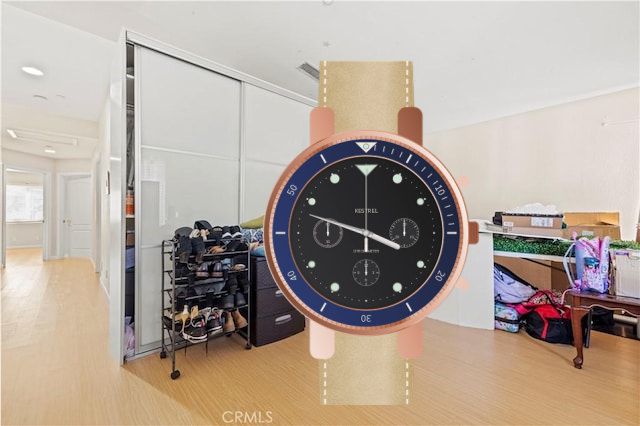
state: 3:48
